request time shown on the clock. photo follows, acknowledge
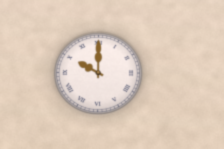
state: 10:00
